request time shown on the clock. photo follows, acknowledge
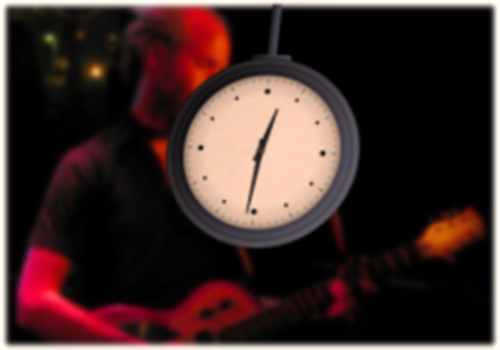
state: 12:31
